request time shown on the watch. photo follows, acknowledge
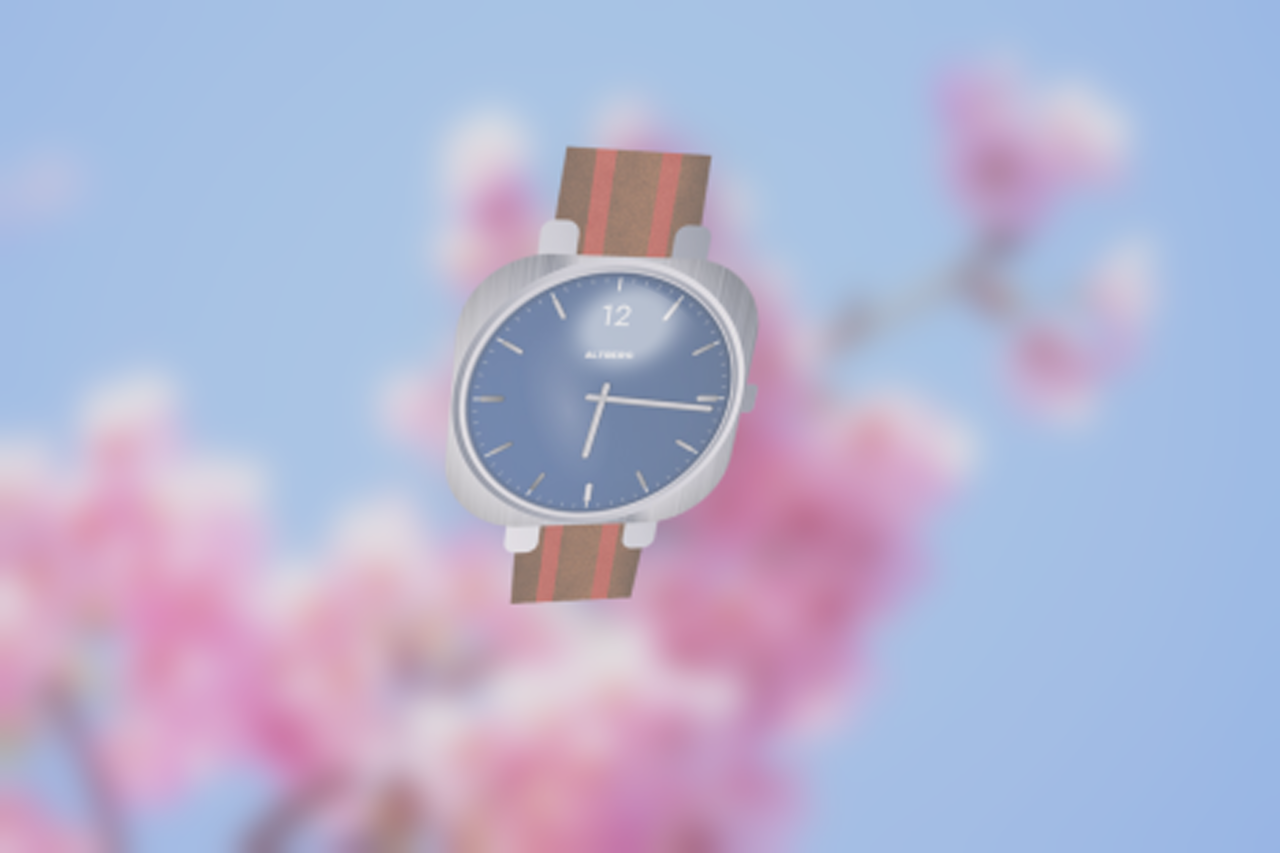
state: 6:16
